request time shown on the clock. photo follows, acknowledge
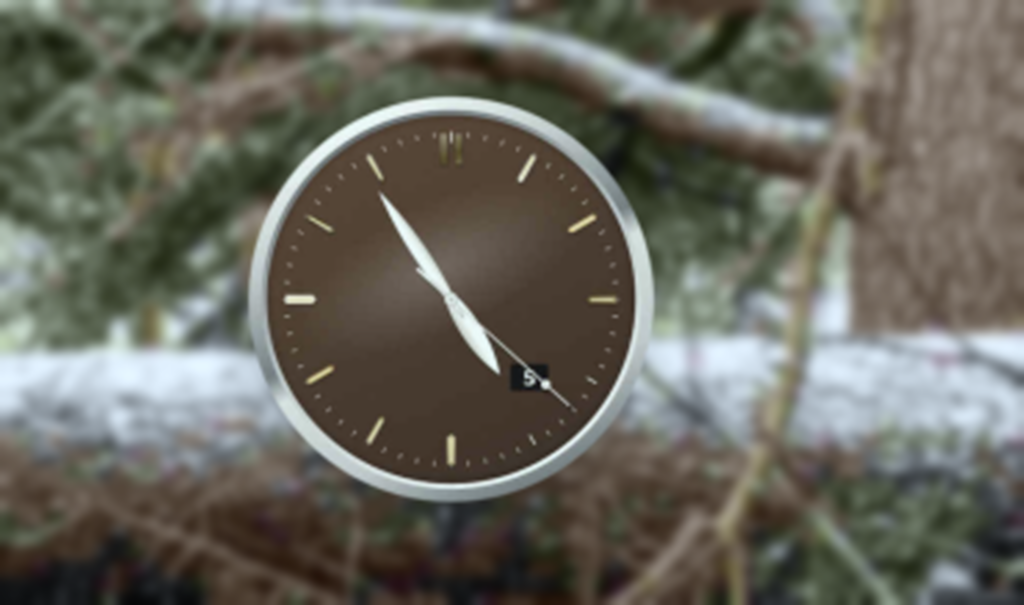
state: 4:54:22
